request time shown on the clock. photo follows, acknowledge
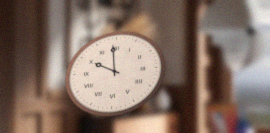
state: 9:59
